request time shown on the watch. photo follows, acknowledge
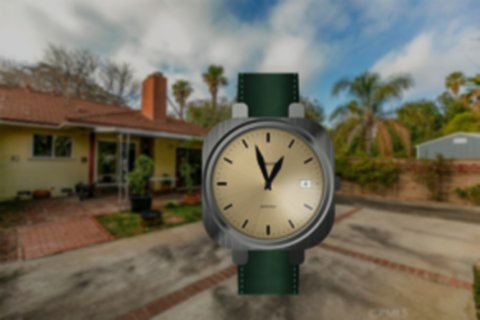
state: 12:57
